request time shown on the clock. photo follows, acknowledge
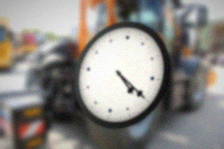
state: 4:20
